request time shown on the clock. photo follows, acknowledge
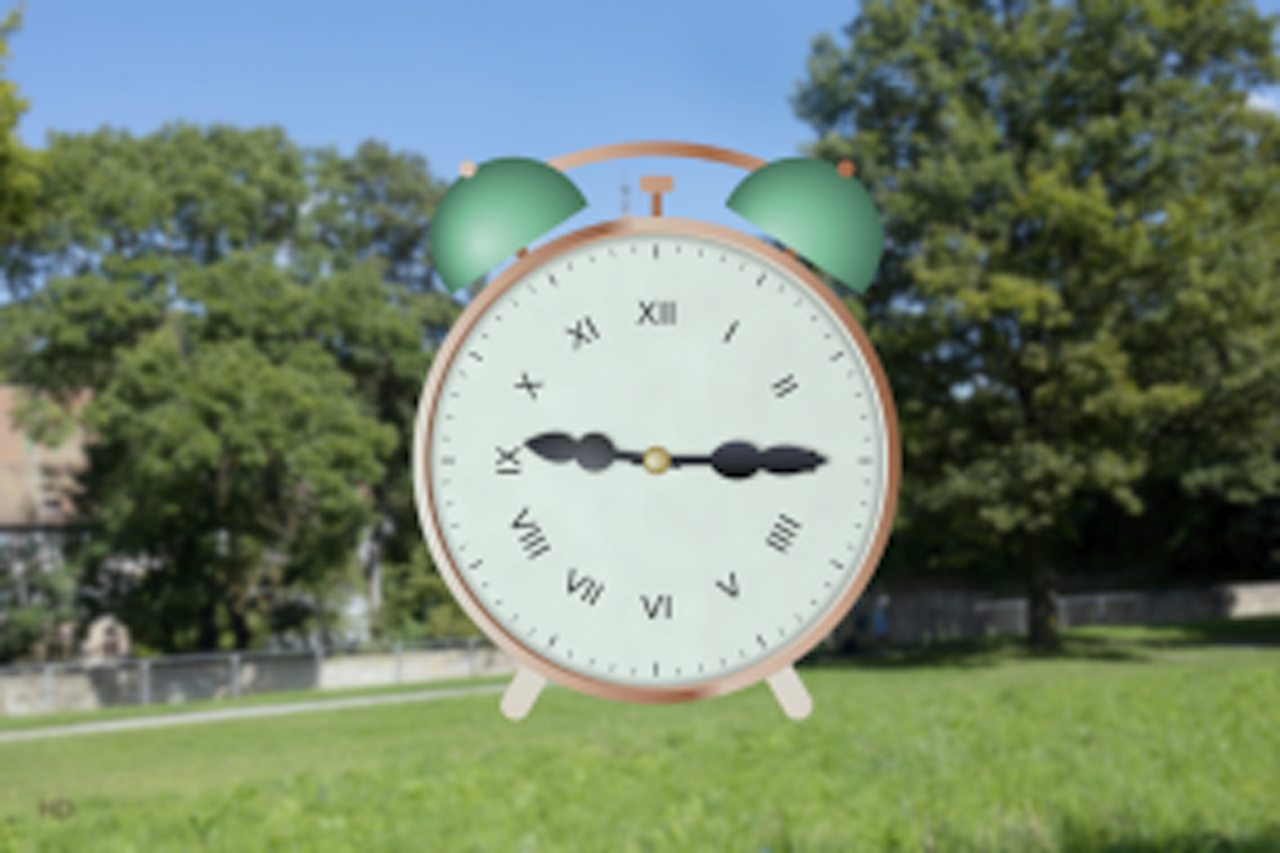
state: 9:15
